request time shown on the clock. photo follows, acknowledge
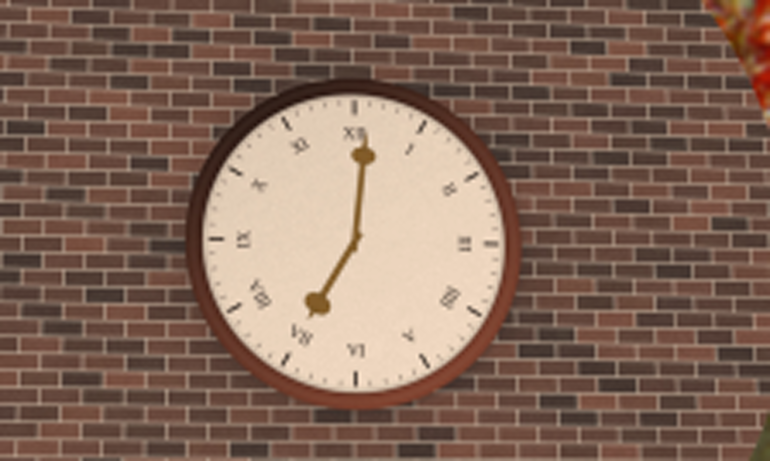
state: 7:01
